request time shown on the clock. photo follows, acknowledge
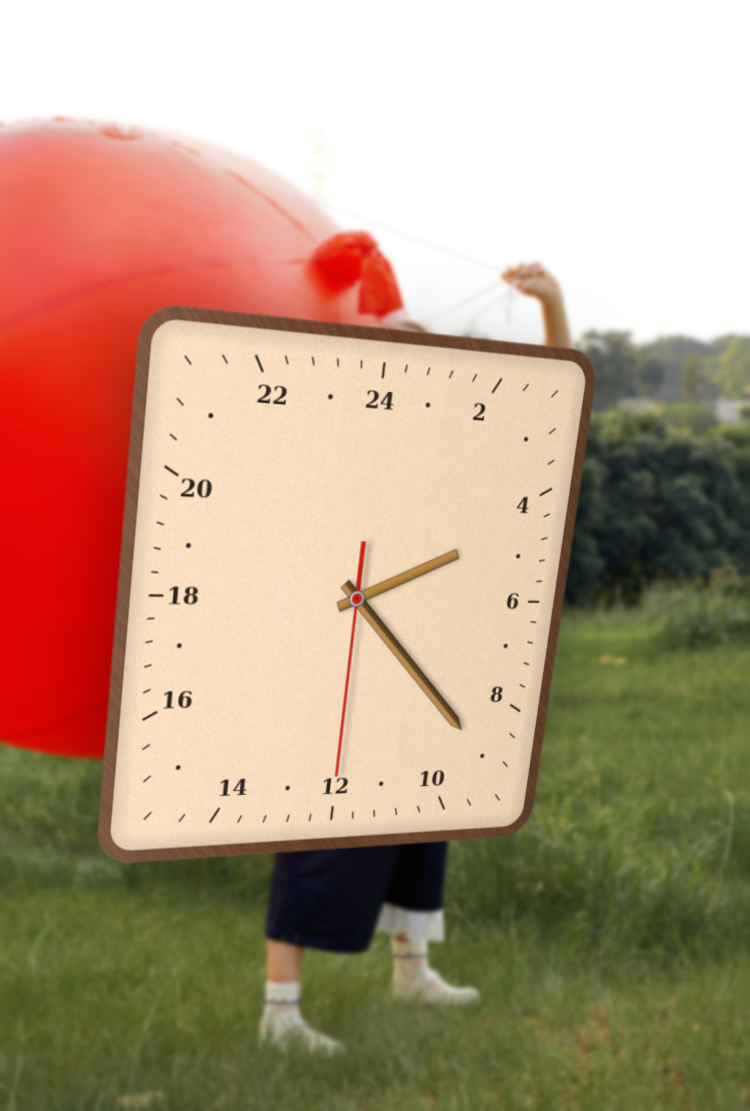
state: 4:22:30
